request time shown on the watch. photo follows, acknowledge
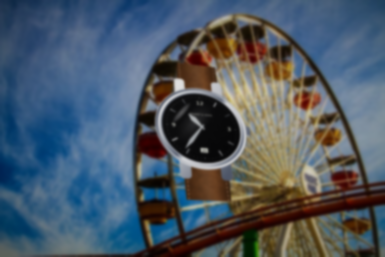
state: 10:36
